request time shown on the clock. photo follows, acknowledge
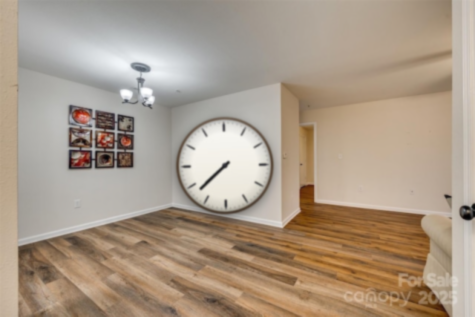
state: 7:38
